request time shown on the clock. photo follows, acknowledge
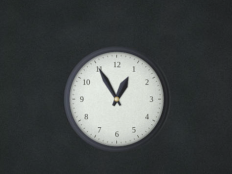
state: 12:55
